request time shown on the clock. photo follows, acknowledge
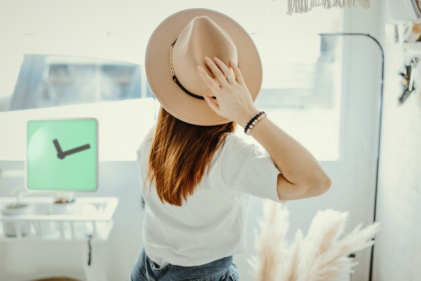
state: 11:12
